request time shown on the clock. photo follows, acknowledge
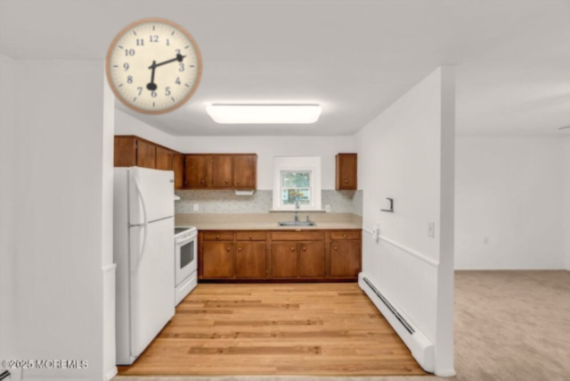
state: 6:12
